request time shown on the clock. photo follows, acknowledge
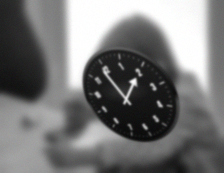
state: 1:59
